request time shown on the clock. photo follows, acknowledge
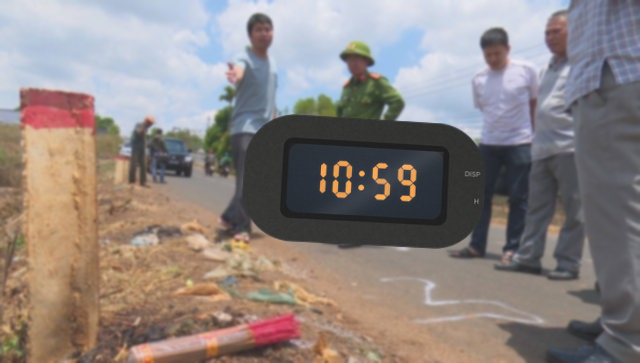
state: 10:59
